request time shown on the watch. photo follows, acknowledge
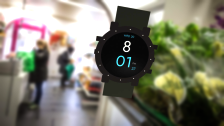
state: 8:01
